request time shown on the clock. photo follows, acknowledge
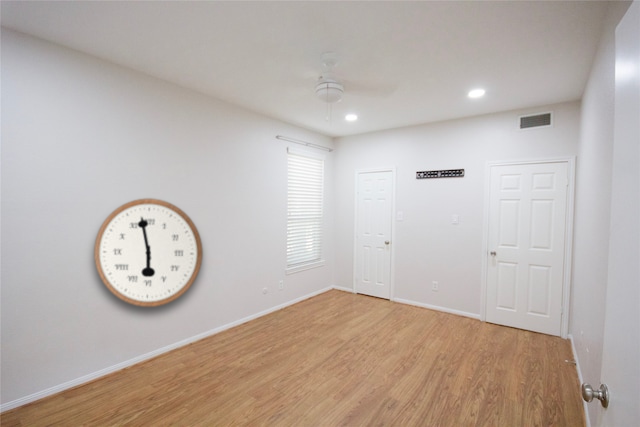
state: 5:58
